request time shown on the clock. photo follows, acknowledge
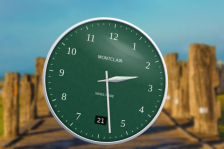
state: 2:28
